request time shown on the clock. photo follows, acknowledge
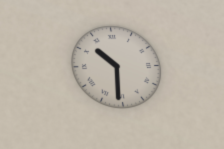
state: 10:31
